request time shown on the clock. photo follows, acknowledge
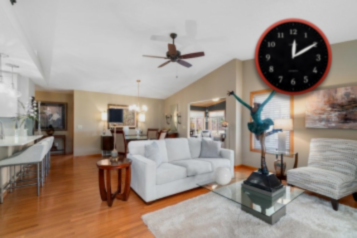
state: 12:10
